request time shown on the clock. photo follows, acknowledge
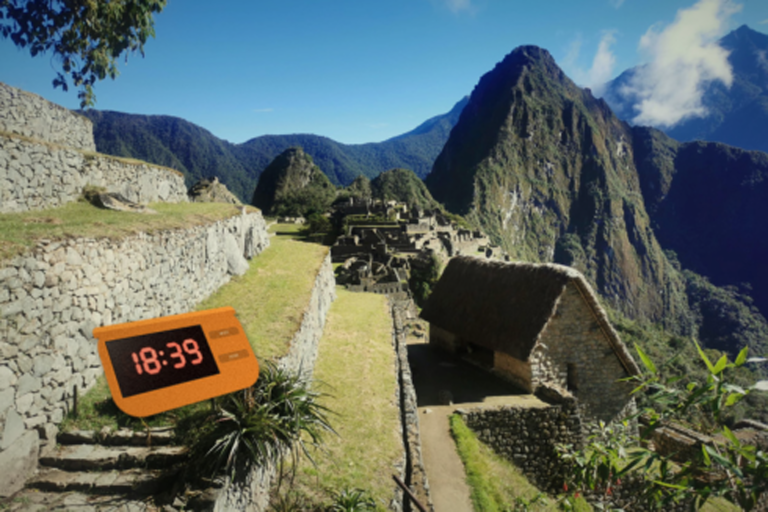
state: 18:39
